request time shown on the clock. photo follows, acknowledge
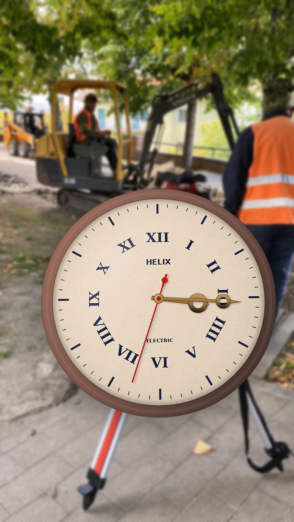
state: 3:15:33
